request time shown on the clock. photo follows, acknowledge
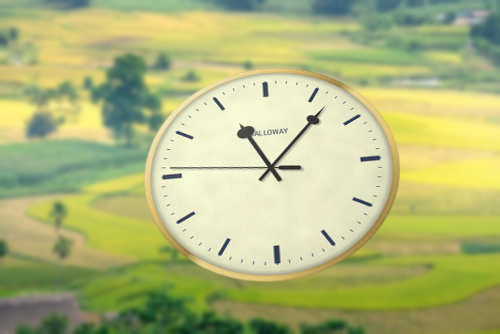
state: 11:06:46
